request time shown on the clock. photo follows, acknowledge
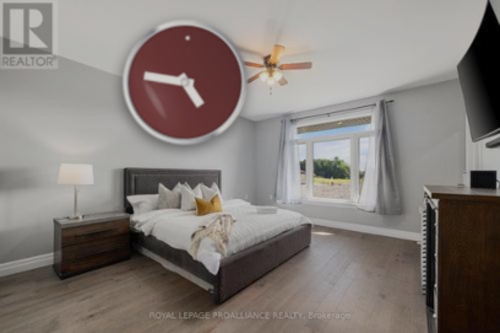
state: 4:46
